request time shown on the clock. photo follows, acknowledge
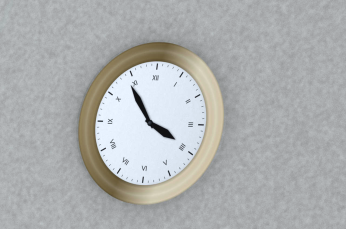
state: 3:54
